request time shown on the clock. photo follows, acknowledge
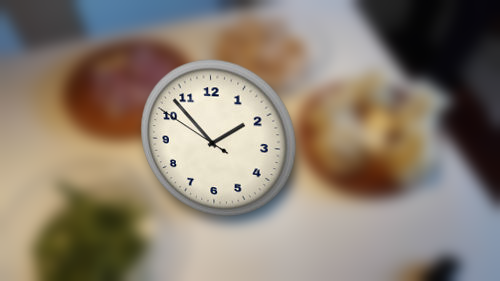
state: 1:52:50
